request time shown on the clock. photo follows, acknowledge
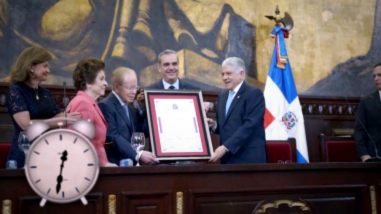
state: 12:32
